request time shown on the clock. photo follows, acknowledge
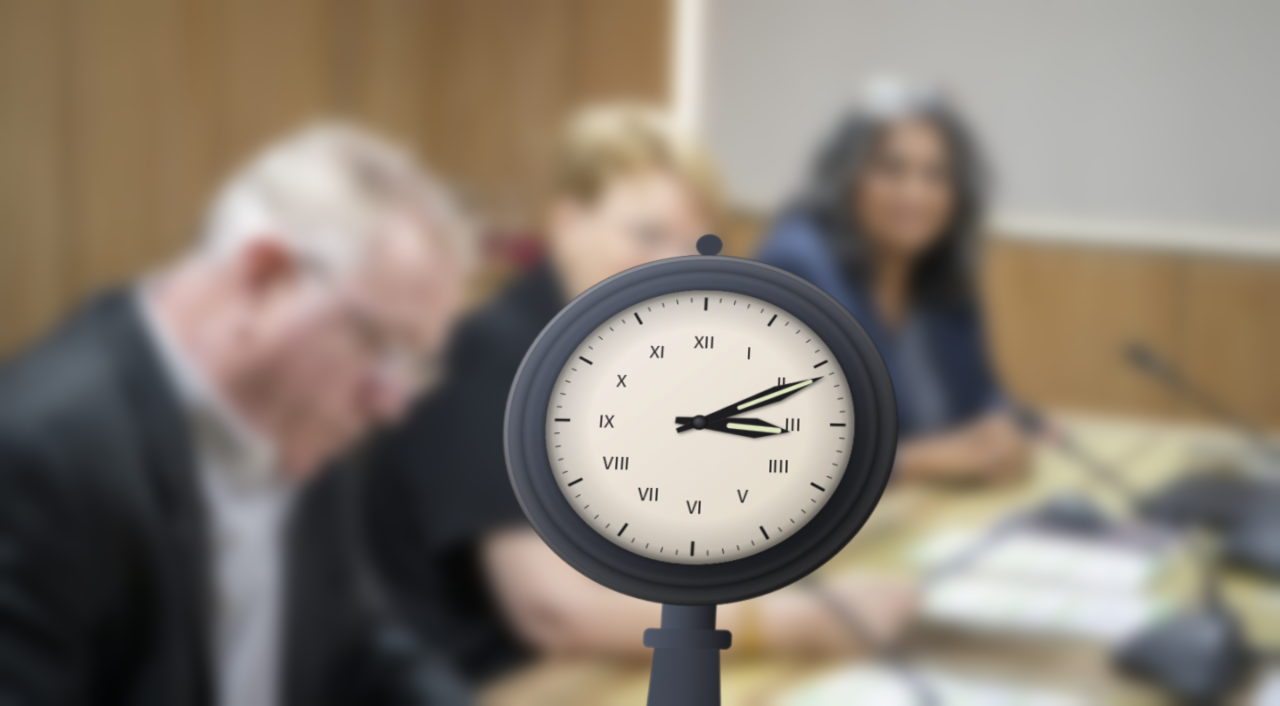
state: 3:11
